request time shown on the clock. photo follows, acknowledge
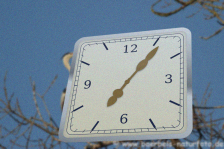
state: 7:06
